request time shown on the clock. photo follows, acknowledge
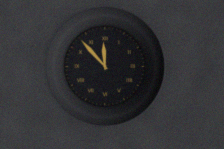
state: 11:53
